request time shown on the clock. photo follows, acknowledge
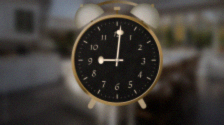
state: 9:01
